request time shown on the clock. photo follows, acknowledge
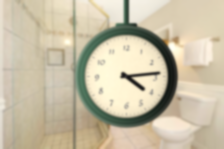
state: 4:14
